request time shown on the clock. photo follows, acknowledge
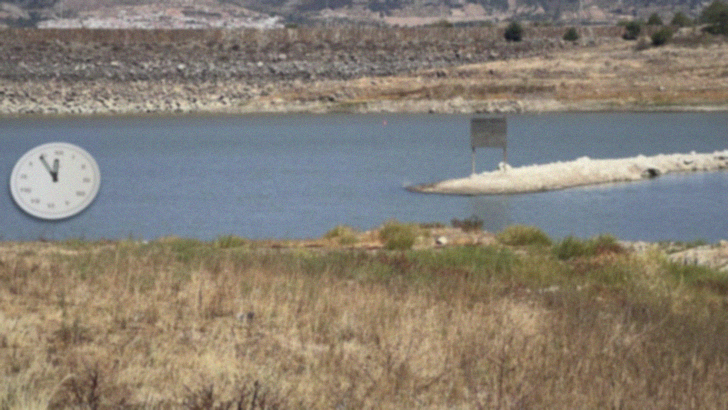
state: 11:54
